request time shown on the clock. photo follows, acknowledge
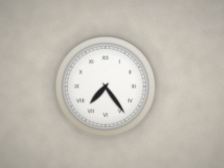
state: 7:24
